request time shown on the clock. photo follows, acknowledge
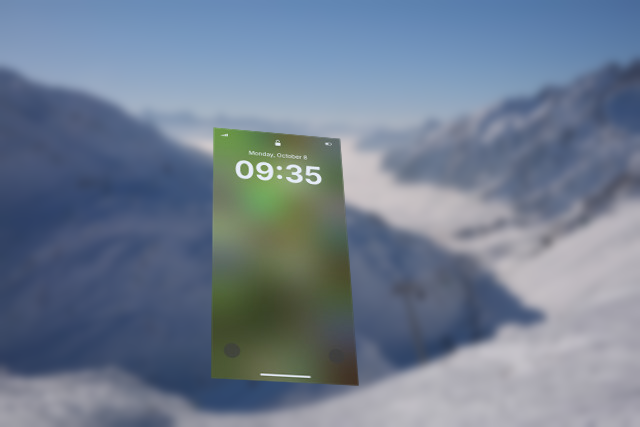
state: 9:35
